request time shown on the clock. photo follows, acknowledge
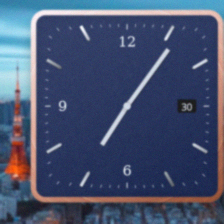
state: 7:06
